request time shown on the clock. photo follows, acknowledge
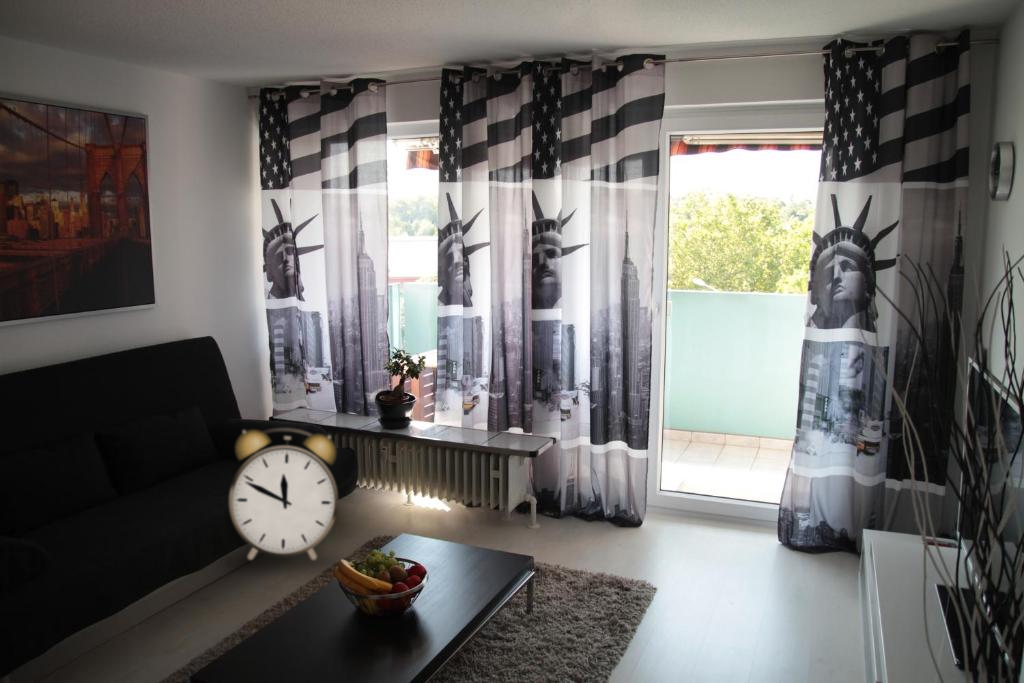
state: 11:49
